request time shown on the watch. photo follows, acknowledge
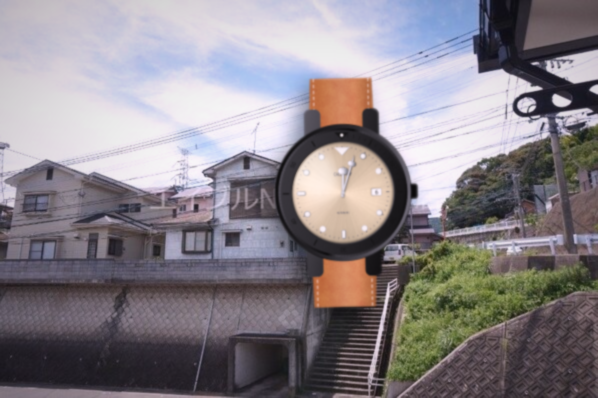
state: 12:03
